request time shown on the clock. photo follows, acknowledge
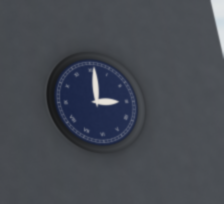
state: 3:01
